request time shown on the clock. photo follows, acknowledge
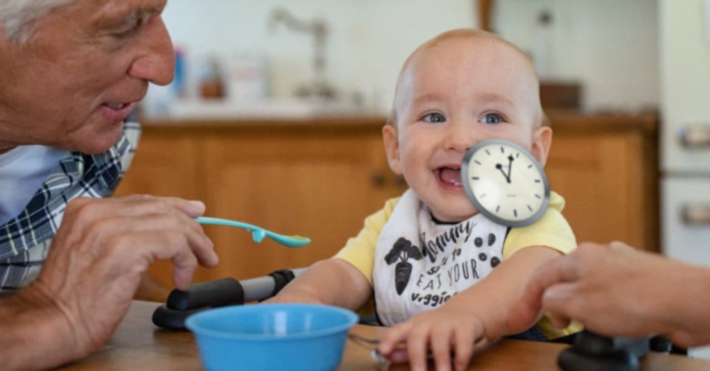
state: 11:03
